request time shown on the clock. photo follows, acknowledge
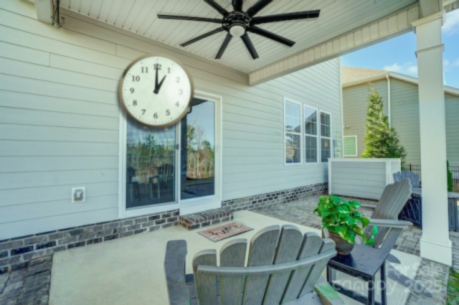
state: 1:00
